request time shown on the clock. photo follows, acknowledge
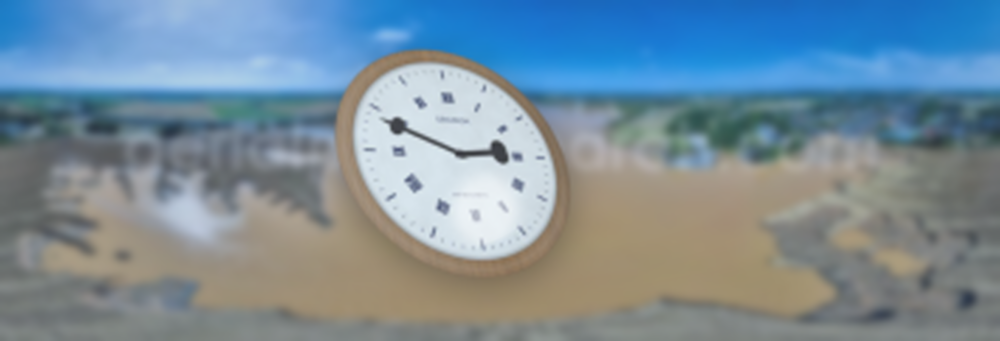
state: 2:49
